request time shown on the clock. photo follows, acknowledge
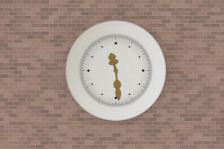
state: 11:29
